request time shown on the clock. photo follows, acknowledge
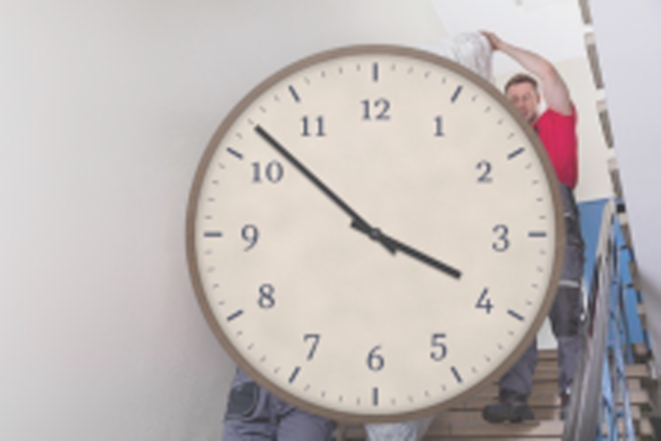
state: 3:52
